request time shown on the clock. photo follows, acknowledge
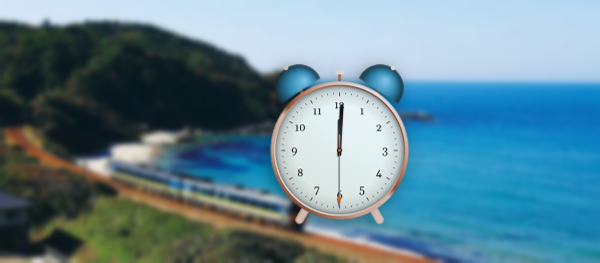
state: 12:00:30
